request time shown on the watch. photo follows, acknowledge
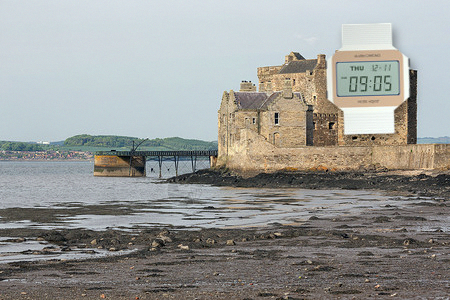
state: 9:05
